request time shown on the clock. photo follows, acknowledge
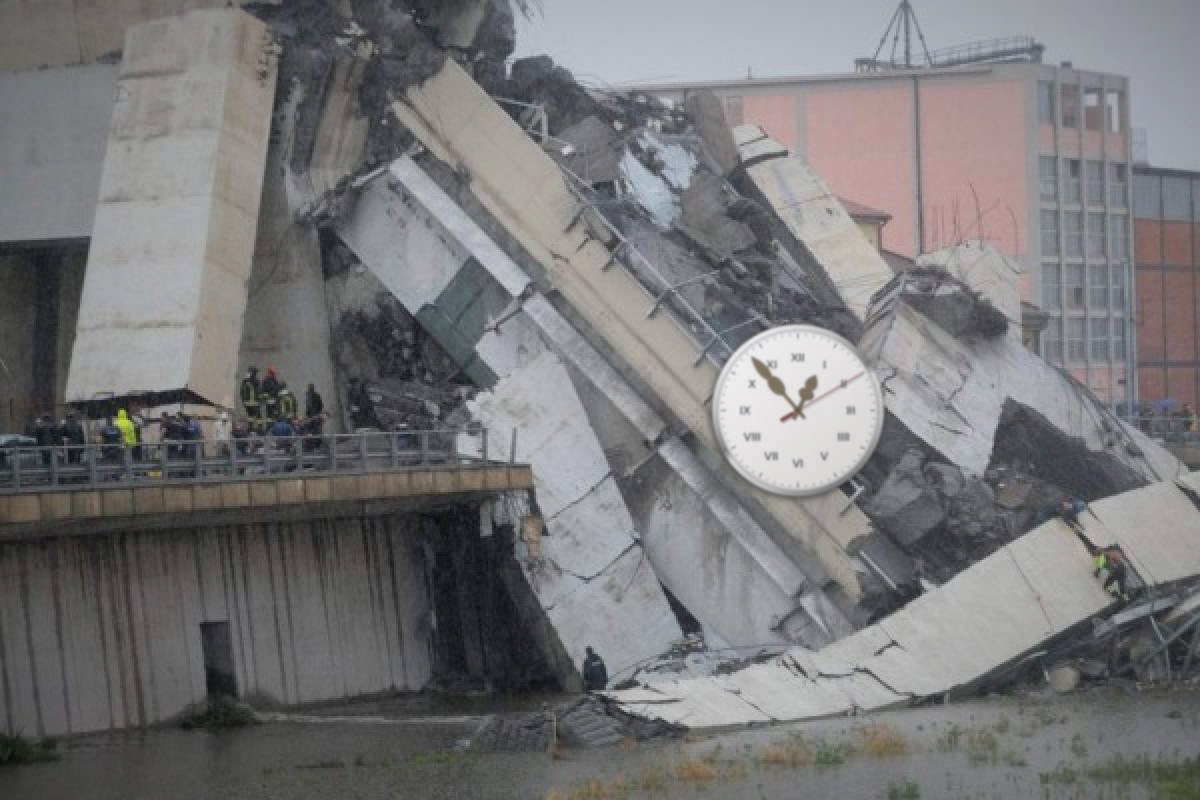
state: 12:53:10
